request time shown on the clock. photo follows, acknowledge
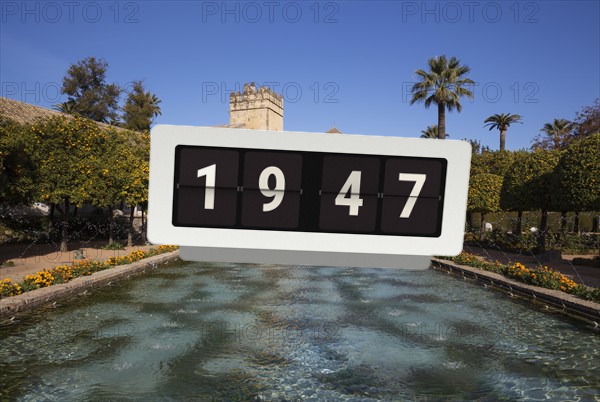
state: 19:47
